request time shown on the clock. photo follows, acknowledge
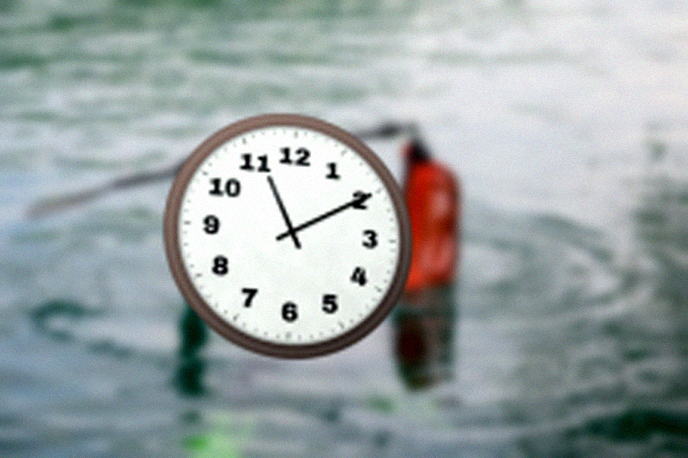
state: 11:10
